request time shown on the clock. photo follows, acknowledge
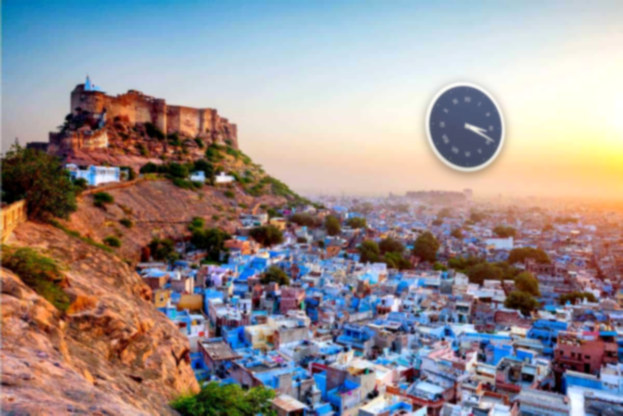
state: 3:19
